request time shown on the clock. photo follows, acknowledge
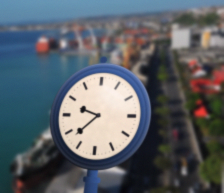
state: 9:38
